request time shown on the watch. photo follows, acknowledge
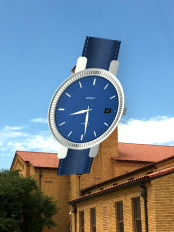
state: 8:29
